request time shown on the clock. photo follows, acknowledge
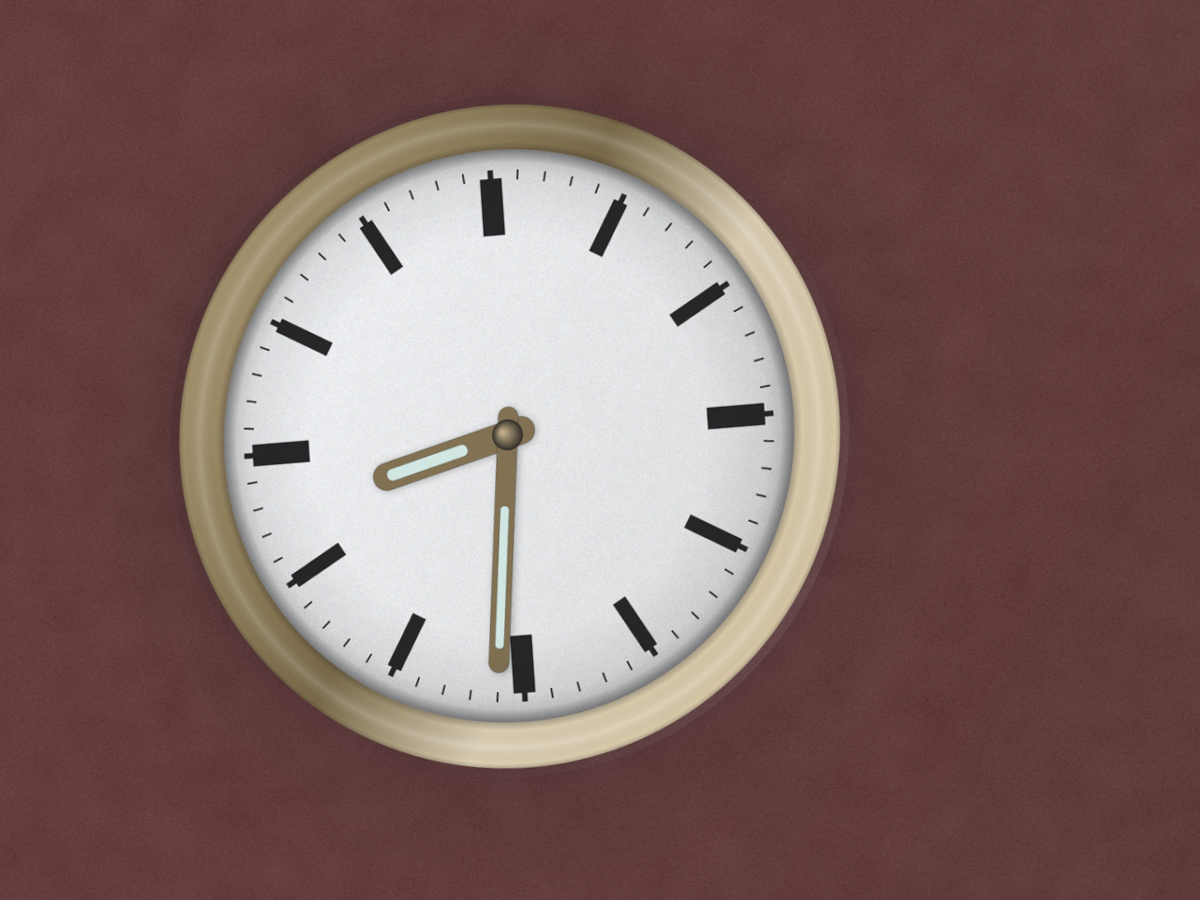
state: 8:31
